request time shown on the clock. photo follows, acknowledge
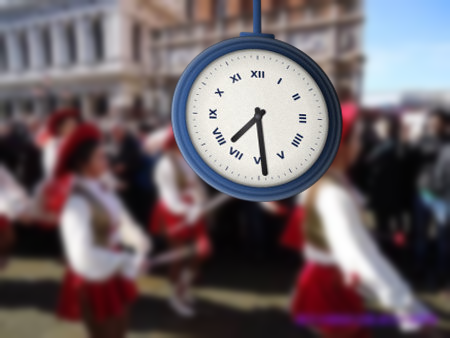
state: 7:29
